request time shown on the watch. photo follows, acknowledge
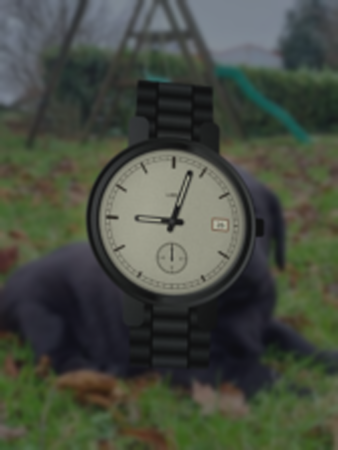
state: 9:03
